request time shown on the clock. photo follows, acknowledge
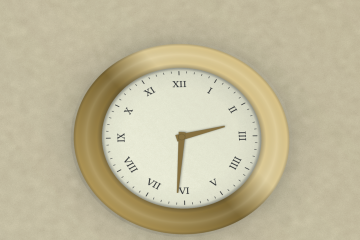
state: 2:31
